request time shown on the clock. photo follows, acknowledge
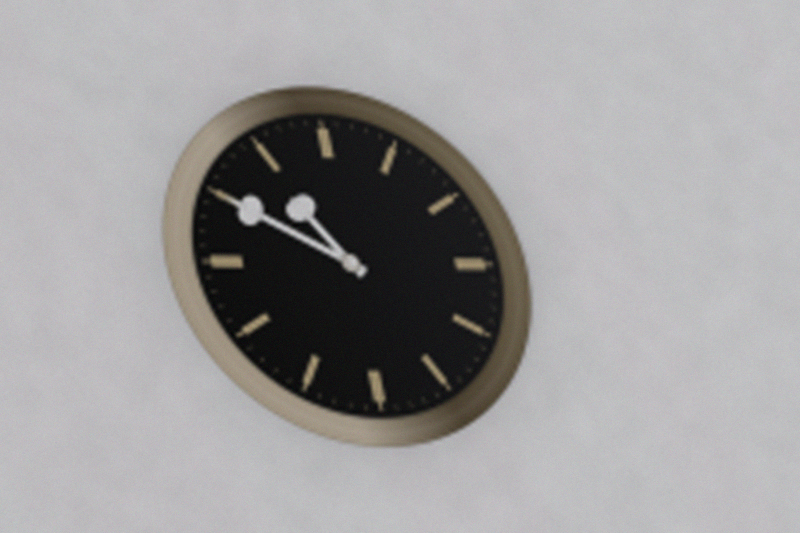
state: 10:50
